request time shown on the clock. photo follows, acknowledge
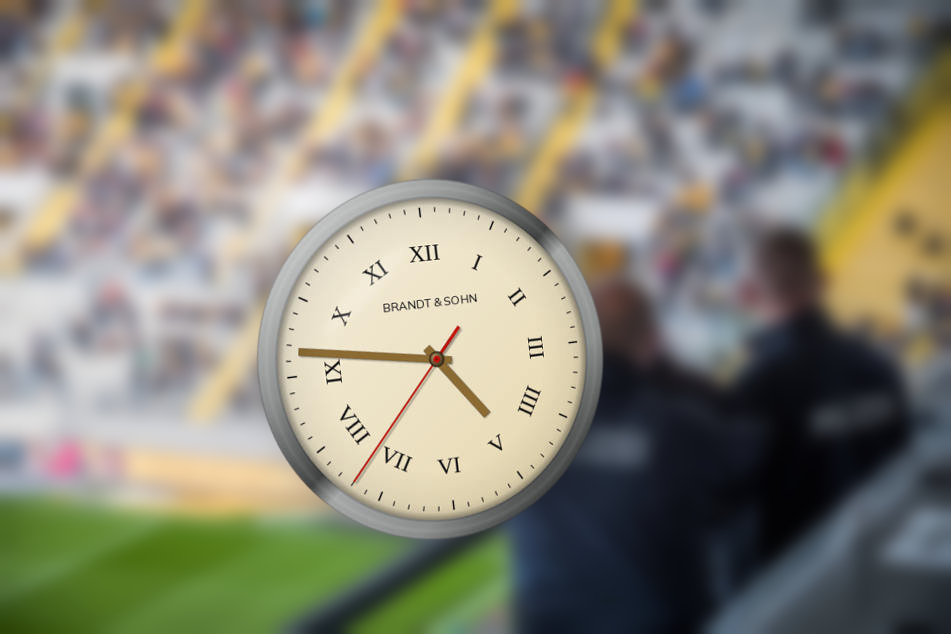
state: 4:46:37
